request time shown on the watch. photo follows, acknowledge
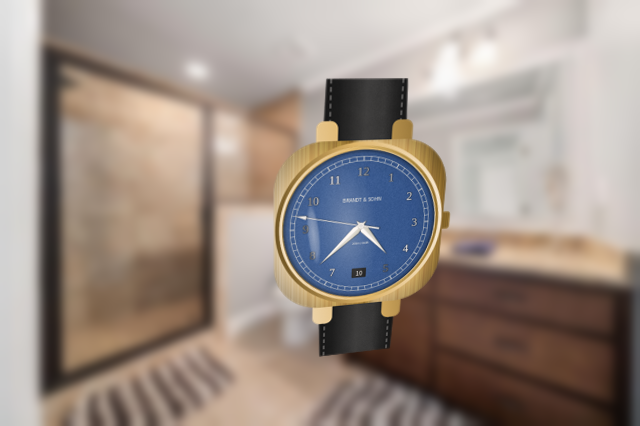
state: 4:37:47
